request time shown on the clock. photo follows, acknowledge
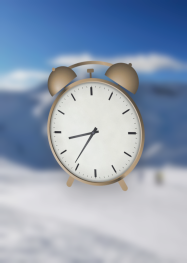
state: 8:36
